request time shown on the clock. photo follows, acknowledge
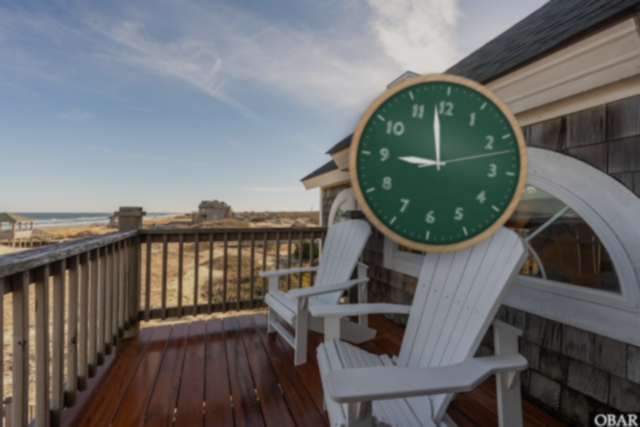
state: 8:58:12
